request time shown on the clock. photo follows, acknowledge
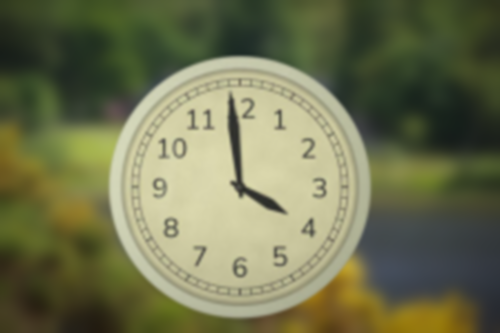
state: 3:59
